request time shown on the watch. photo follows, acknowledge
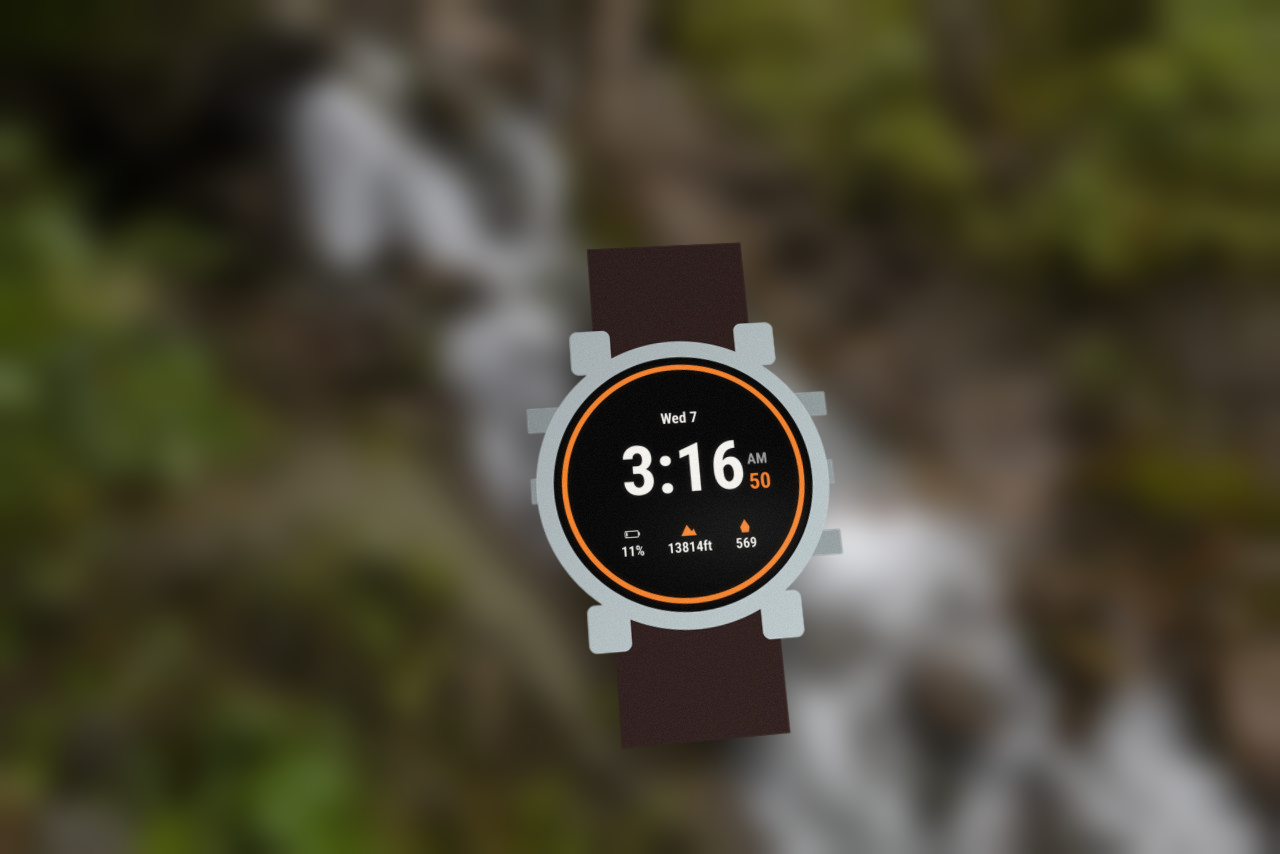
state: 3:16:50
